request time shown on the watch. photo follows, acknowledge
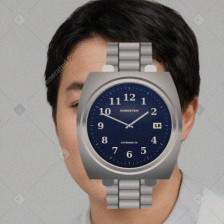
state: 1:49
